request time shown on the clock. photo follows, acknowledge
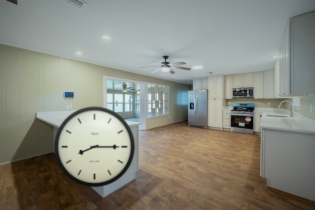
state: 8:15
